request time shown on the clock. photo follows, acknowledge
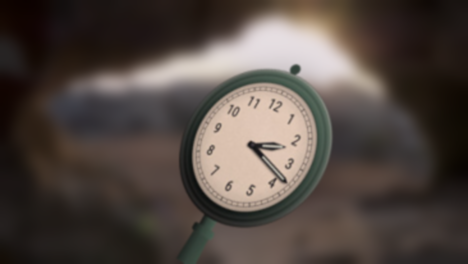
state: 2:18
